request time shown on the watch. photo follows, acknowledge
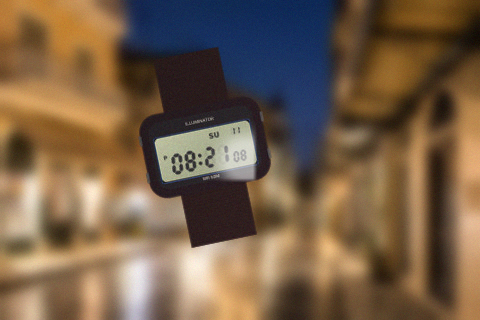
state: 8:21:08
